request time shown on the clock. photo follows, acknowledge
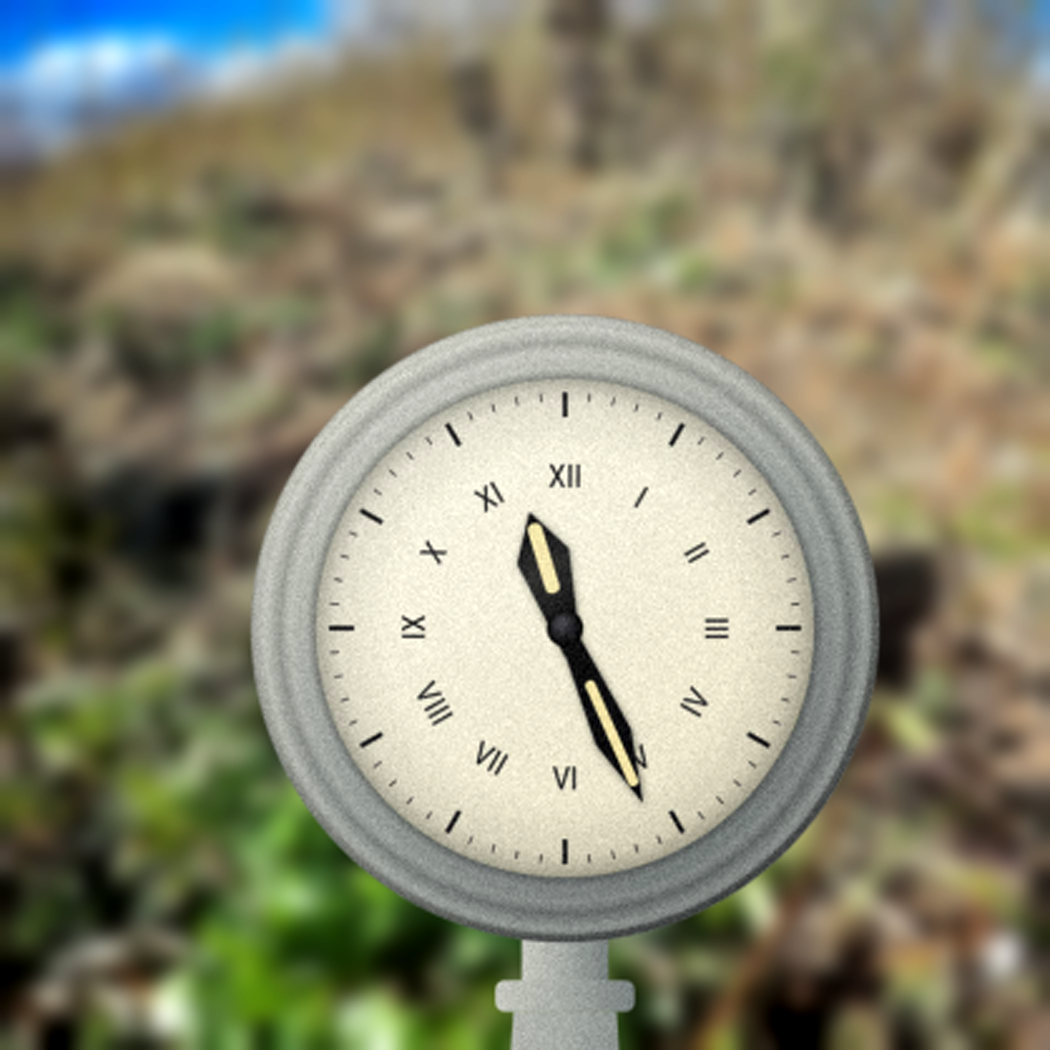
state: 11:26
